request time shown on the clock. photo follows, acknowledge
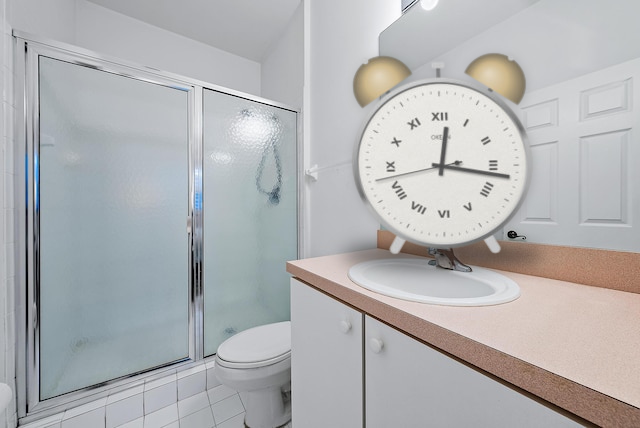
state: 12:16:43
